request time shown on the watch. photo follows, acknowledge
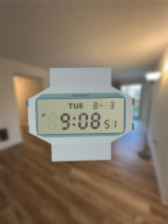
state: 9:08:51
